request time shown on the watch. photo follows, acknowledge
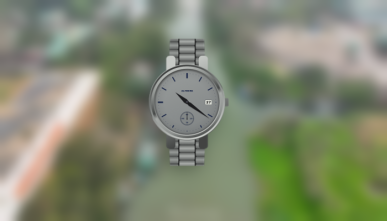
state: 10:21
